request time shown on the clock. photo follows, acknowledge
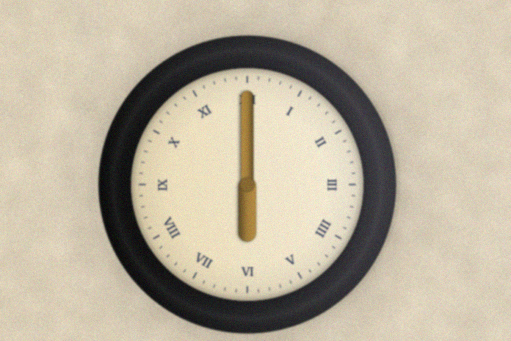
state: 6:00
